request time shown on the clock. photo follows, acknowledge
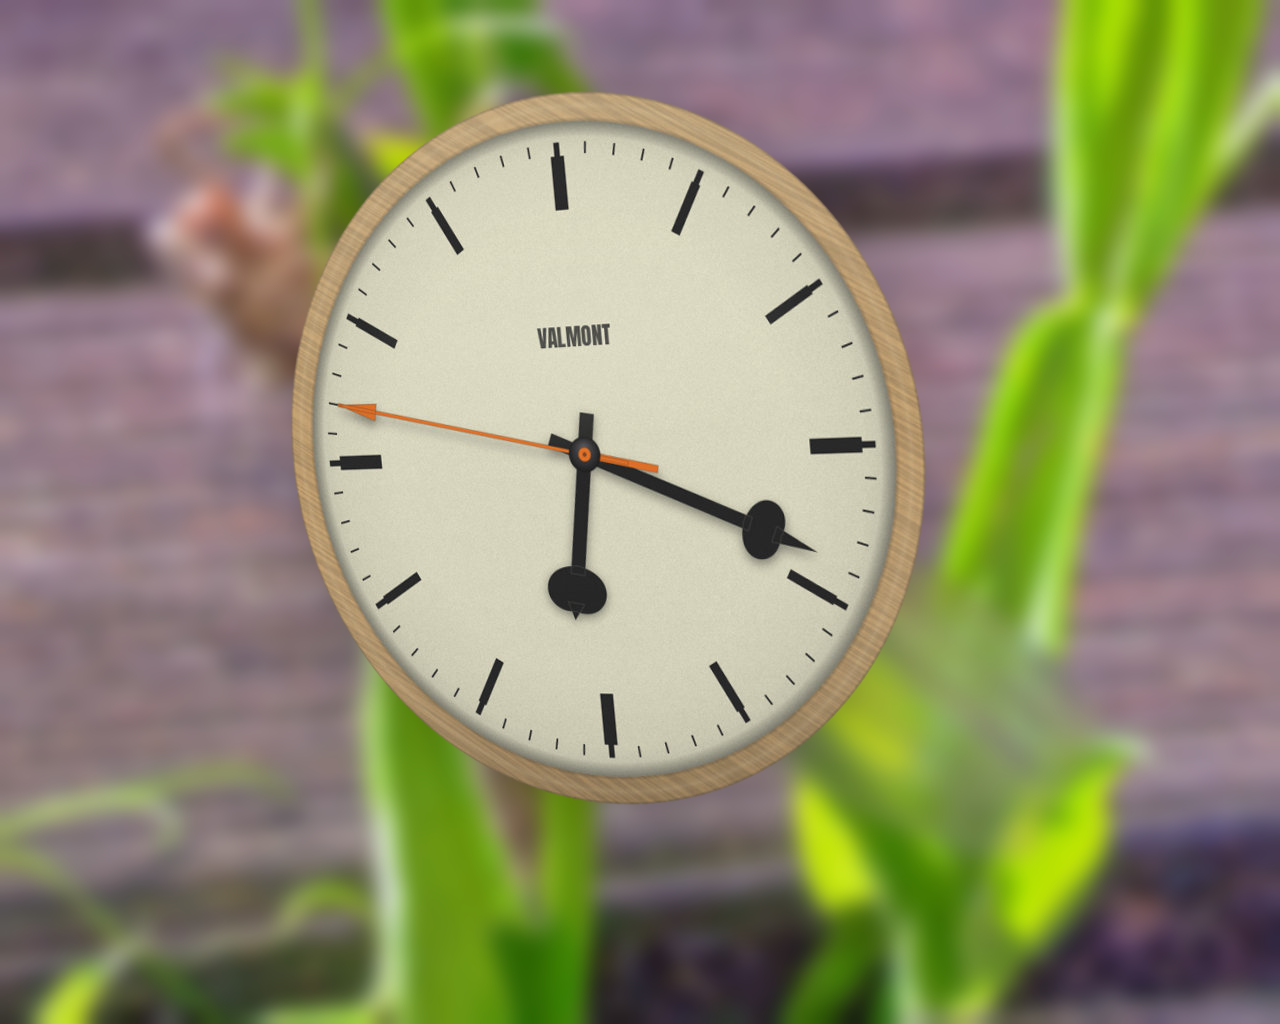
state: 6:18:47
